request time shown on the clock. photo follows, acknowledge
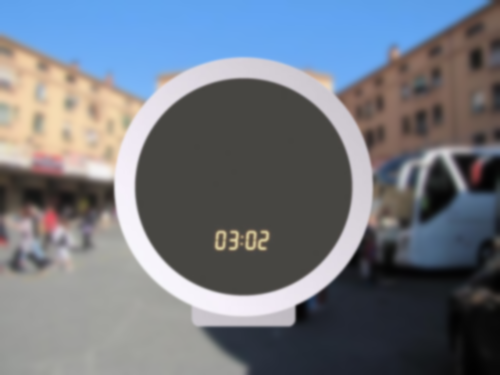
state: 3:02
